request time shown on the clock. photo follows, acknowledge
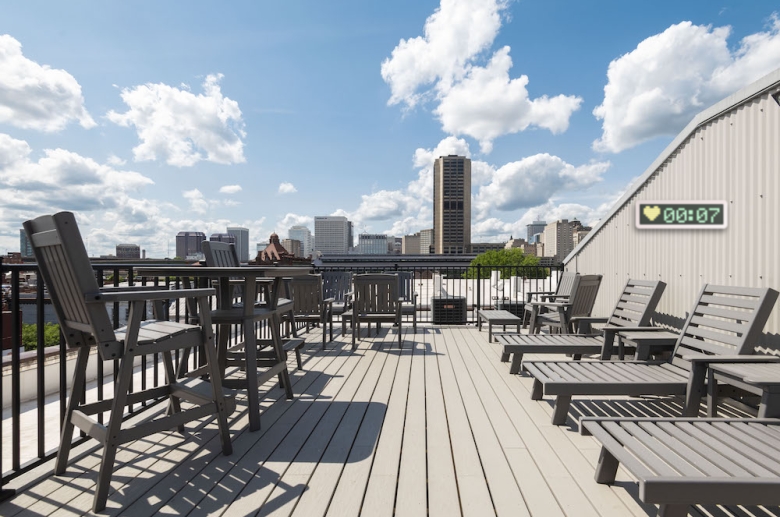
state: 0:07
